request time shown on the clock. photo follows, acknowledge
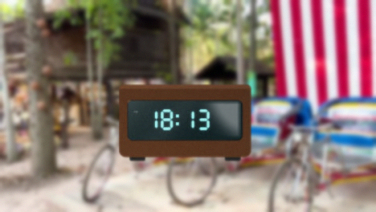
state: 18:13
